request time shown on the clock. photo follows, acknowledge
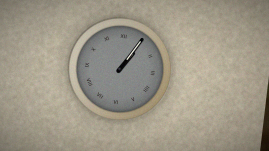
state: 1:05
